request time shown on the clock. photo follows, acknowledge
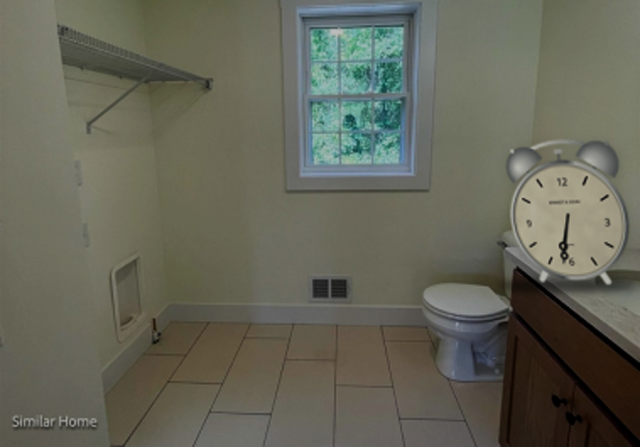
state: 6:32
